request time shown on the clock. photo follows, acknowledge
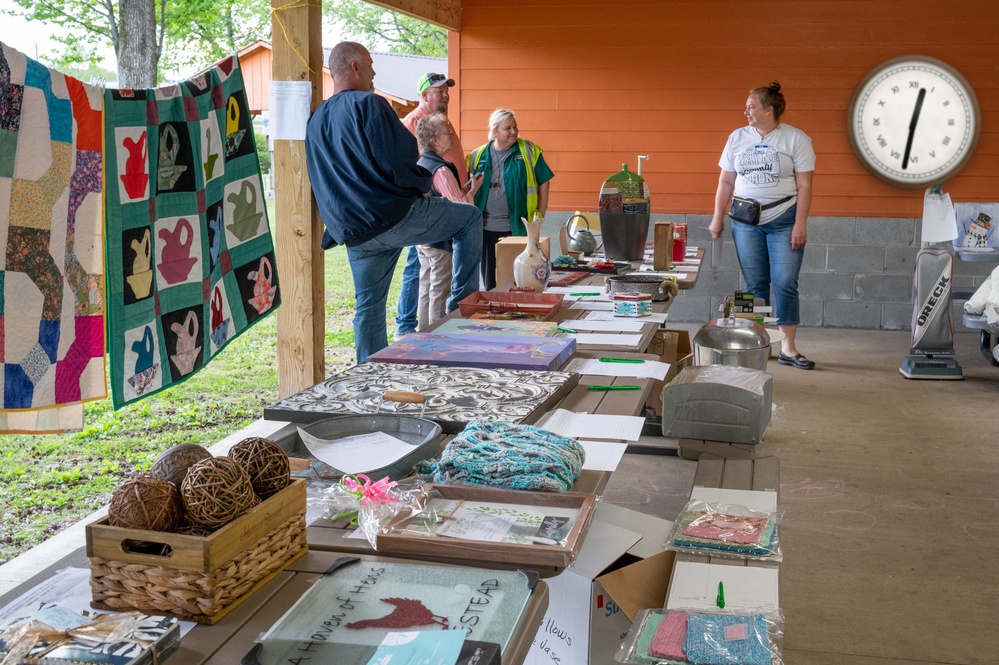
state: 12:32
